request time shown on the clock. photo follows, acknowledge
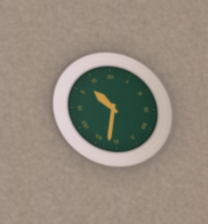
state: 10:32
